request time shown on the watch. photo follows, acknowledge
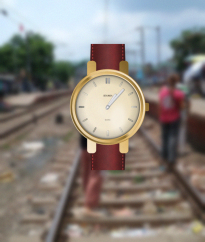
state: 1:07
